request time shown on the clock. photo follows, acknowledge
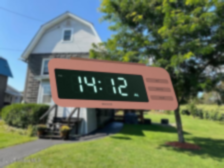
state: 14:12
